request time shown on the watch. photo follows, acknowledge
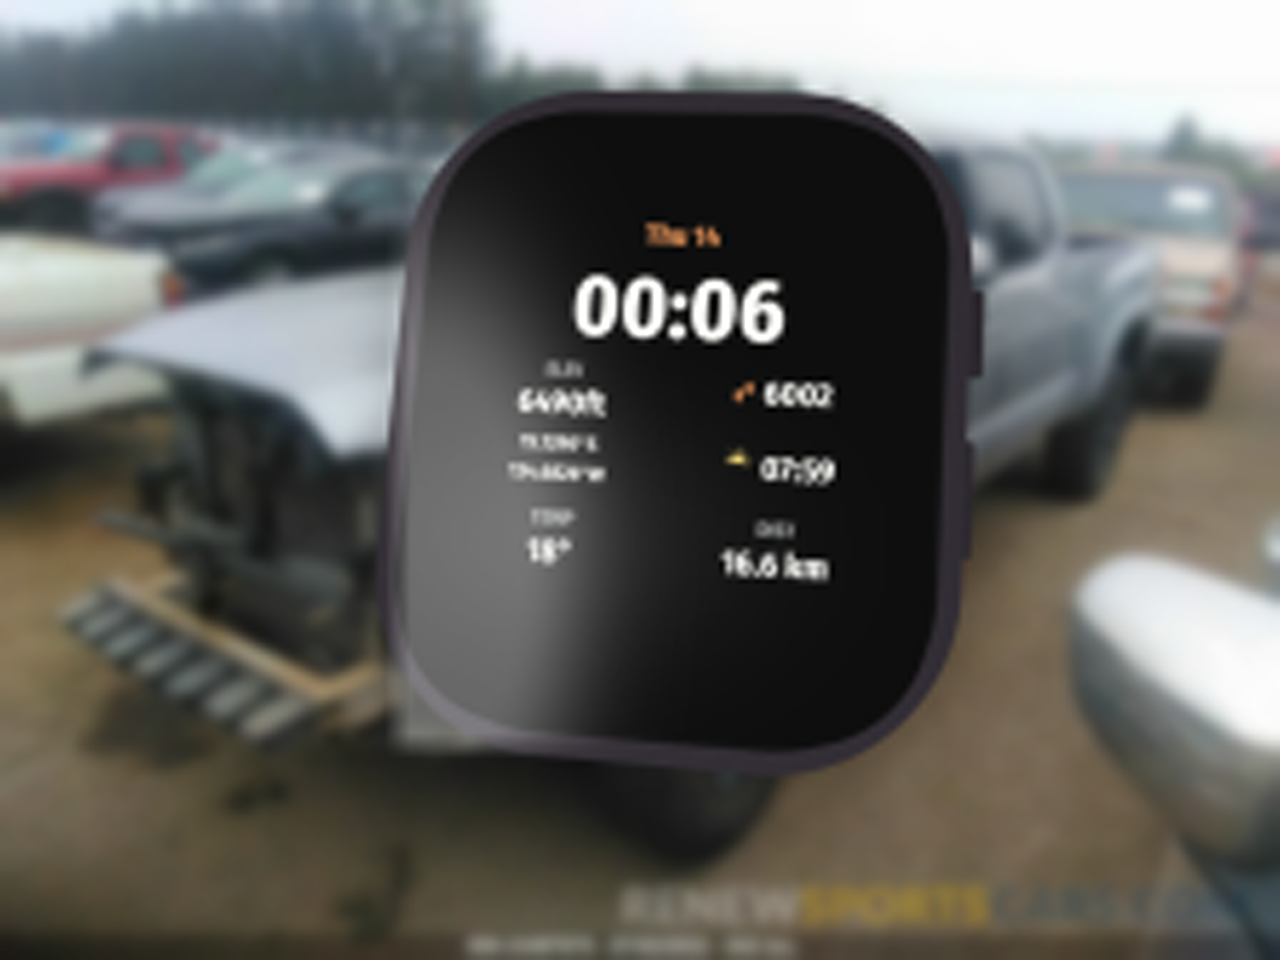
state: 0:06
